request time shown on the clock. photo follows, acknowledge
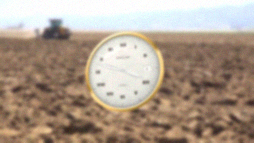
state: 3:48
